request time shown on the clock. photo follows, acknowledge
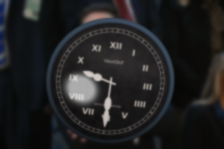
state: 9:30
